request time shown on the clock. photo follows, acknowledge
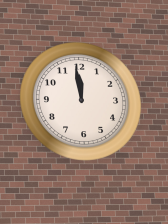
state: 11:59
